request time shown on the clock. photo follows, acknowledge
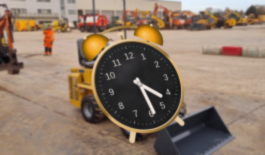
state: 4:29
